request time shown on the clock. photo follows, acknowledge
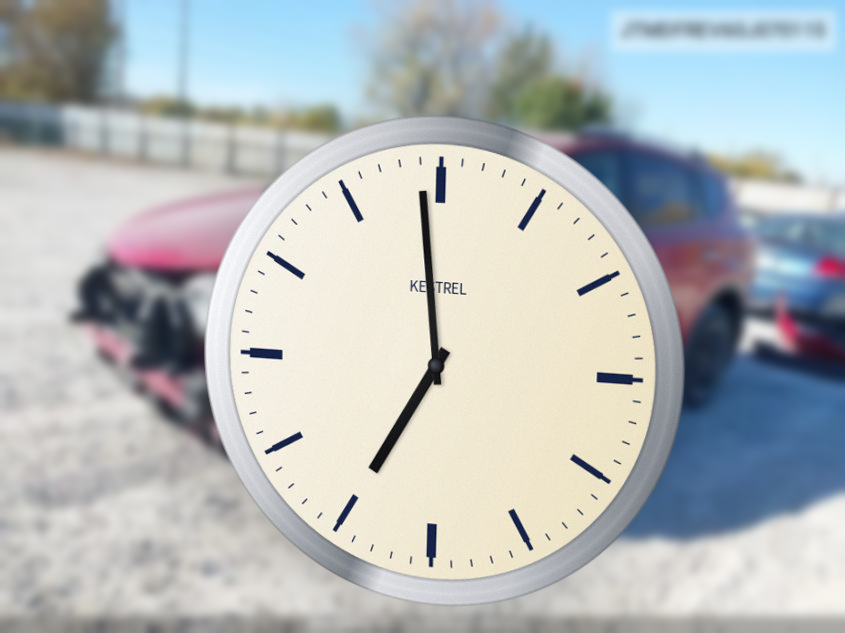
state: 6:59
